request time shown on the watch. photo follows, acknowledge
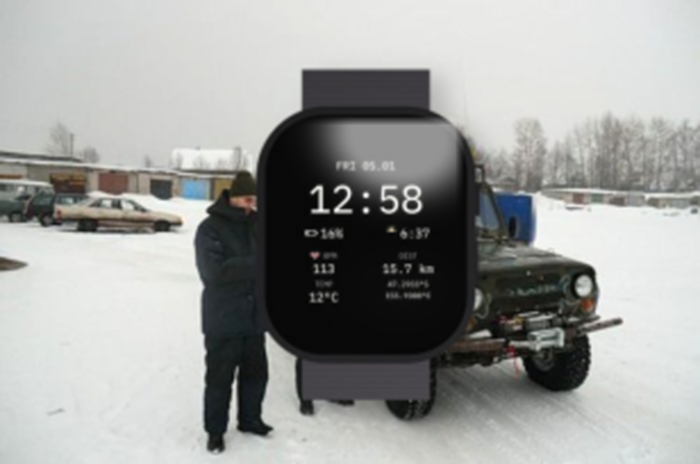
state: 12:58
